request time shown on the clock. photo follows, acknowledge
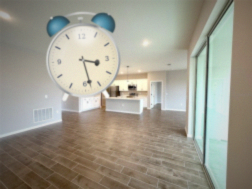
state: 3:28
